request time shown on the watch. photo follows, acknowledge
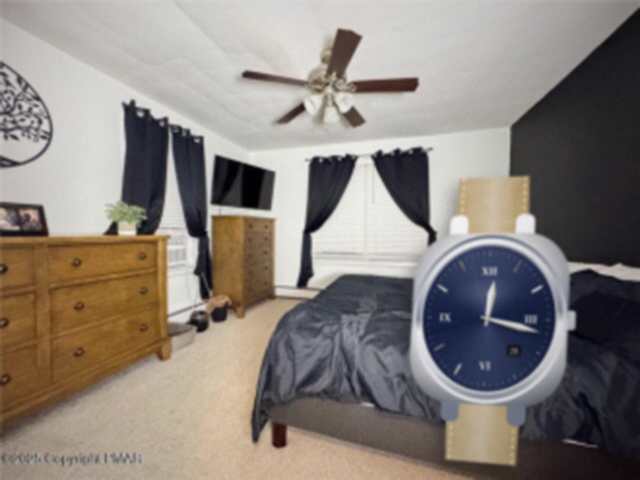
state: 12:17
